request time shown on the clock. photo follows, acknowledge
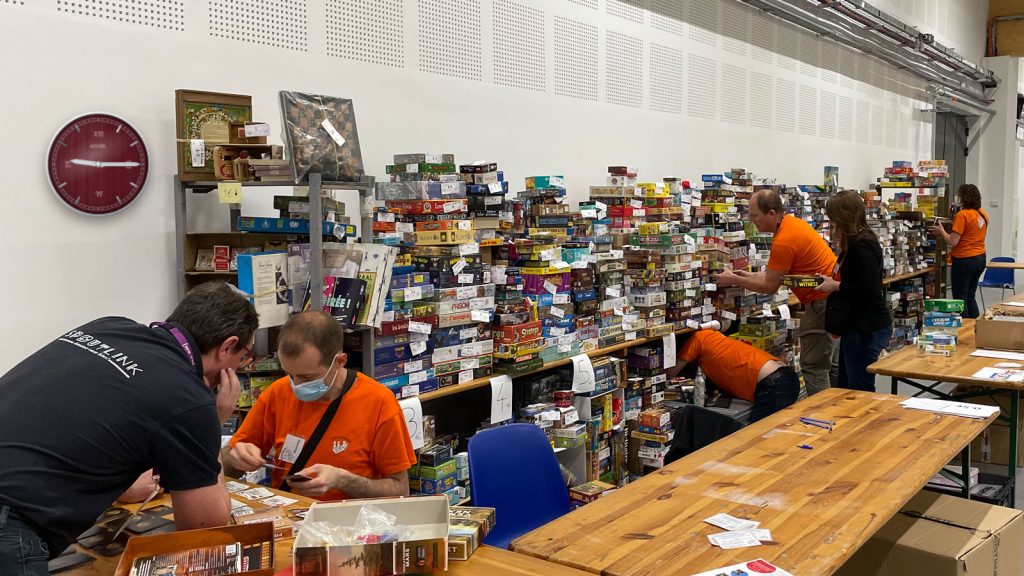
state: 9:15
